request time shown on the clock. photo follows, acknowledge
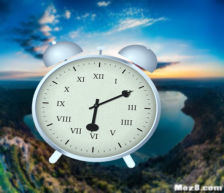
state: 6:10
